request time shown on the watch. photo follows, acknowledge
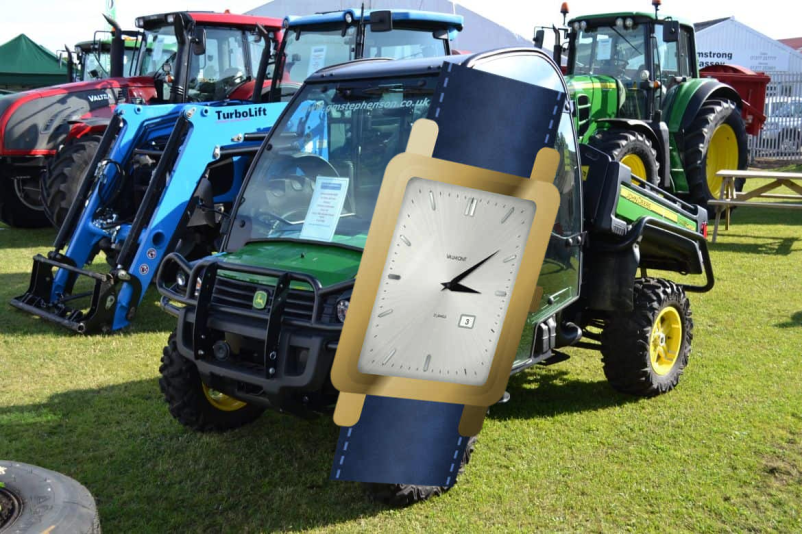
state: 3:08
